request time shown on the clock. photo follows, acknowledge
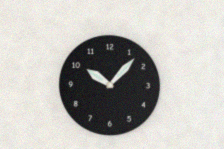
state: 10:07
